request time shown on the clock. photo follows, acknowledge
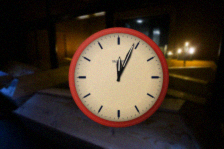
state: 12:04
